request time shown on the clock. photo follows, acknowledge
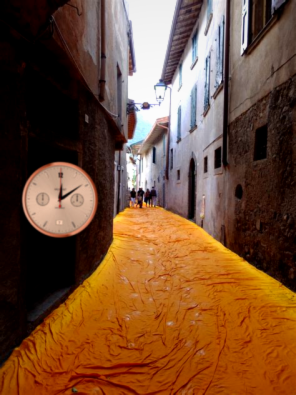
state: 12:09
